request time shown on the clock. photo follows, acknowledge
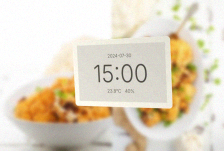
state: 15:00
